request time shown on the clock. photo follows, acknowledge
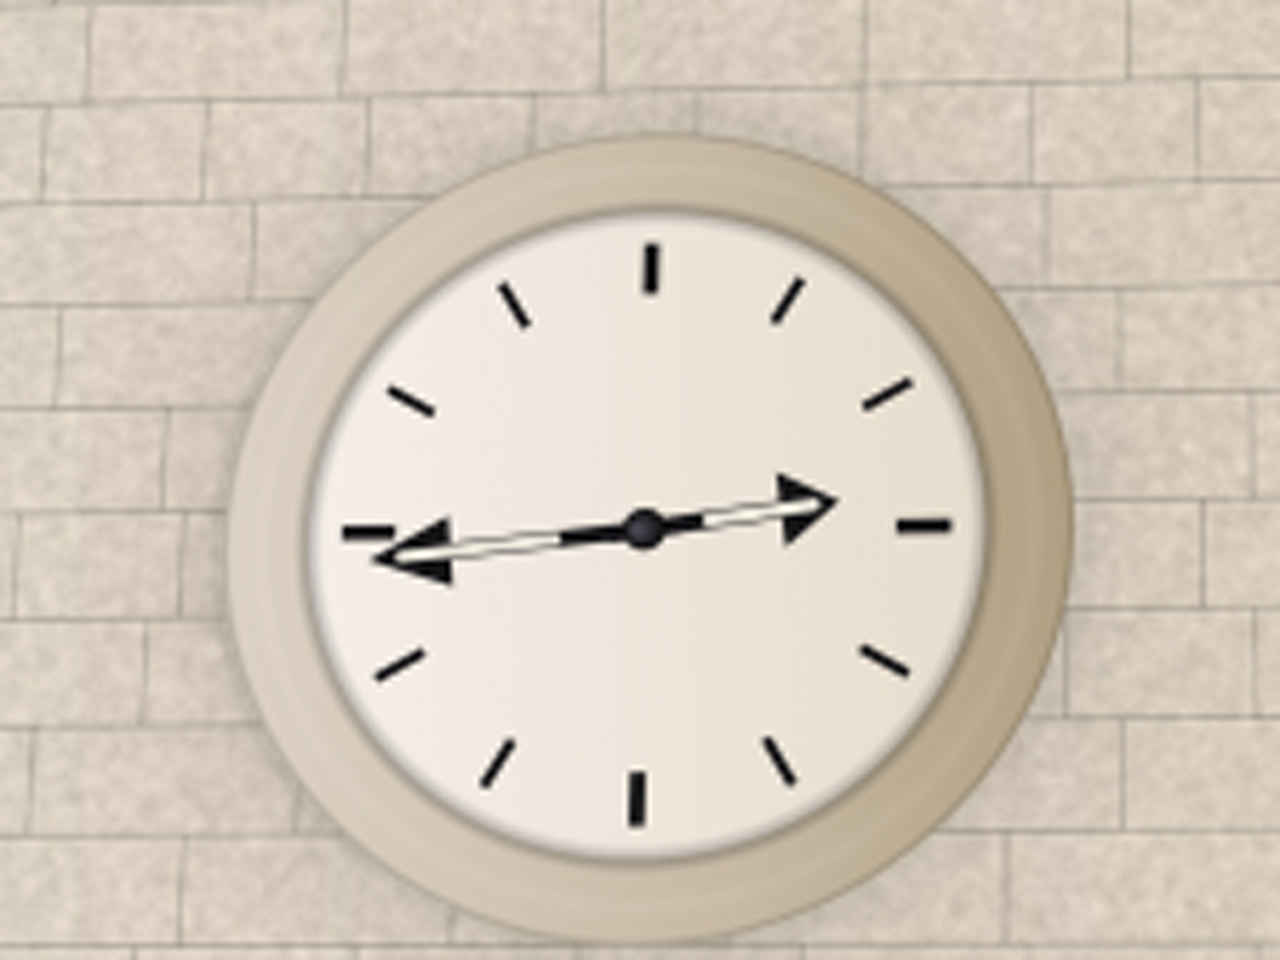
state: 2:44
